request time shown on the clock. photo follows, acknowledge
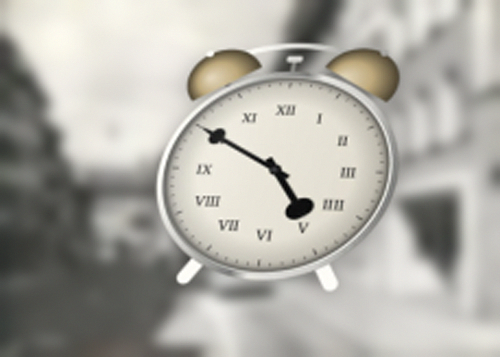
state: 4:50
